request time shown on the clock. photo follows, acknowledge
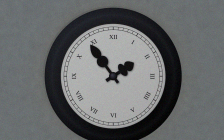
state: 1:54
